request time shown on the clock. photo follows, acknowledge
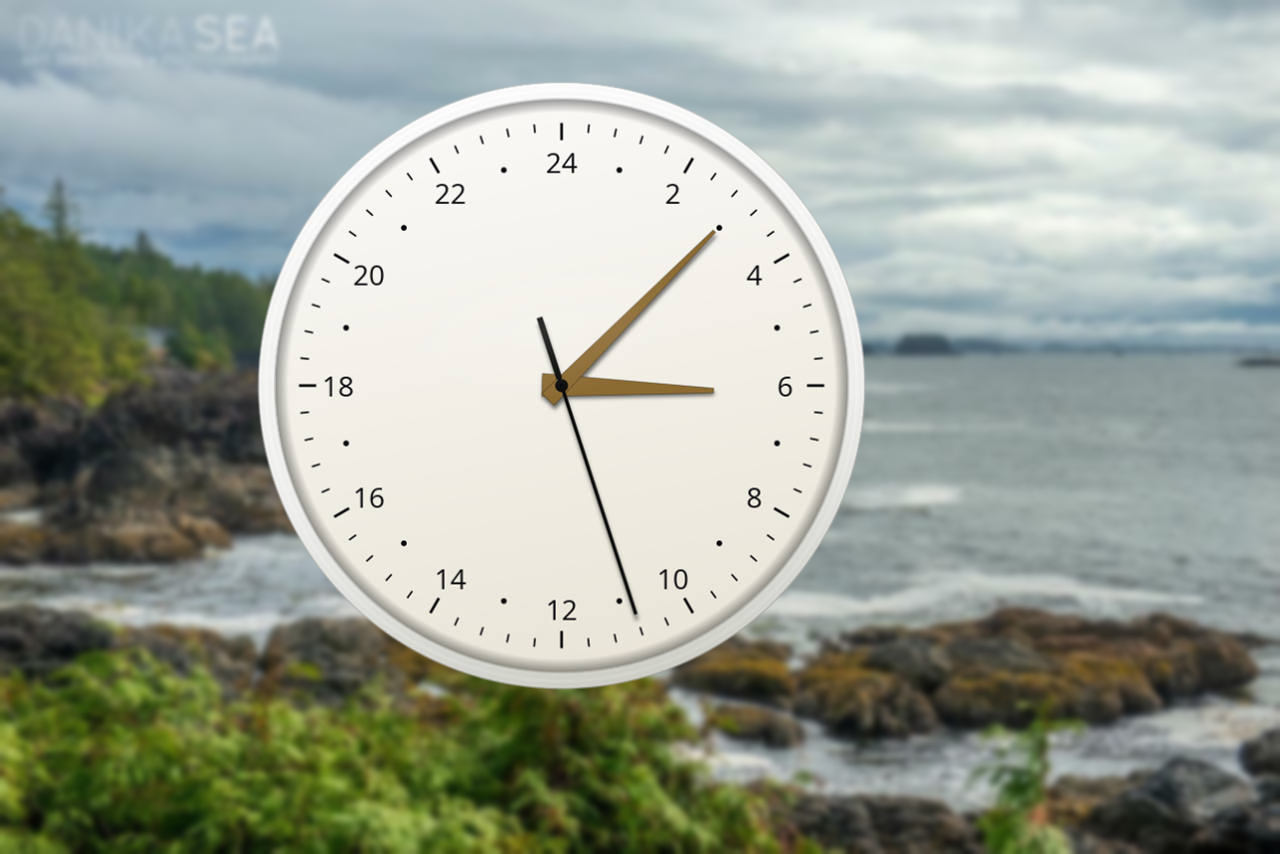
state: 6:07:27
